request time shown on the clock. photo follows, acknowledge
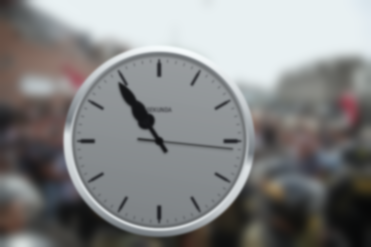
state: 10:54:16
